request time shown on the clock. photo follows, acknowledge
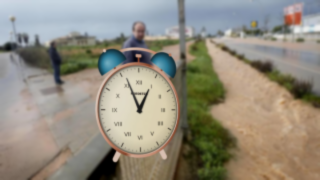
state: 12:56
